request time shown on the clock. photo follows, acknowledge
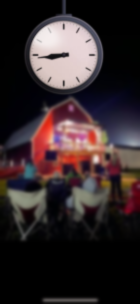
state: 8:44
